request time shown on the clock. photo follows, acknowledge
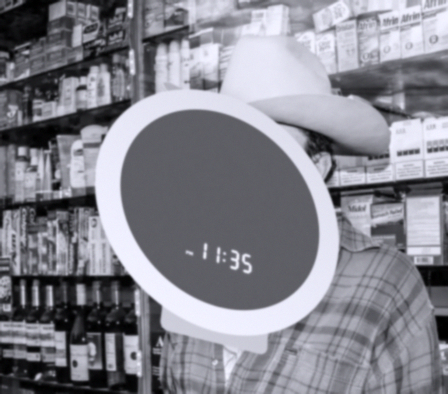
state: 11:35
